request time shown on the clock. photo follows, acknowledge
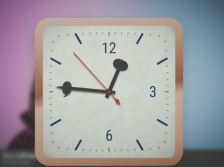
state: 12:45:53
